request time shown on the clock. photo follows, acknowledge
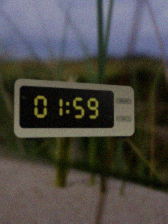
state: 1:59
